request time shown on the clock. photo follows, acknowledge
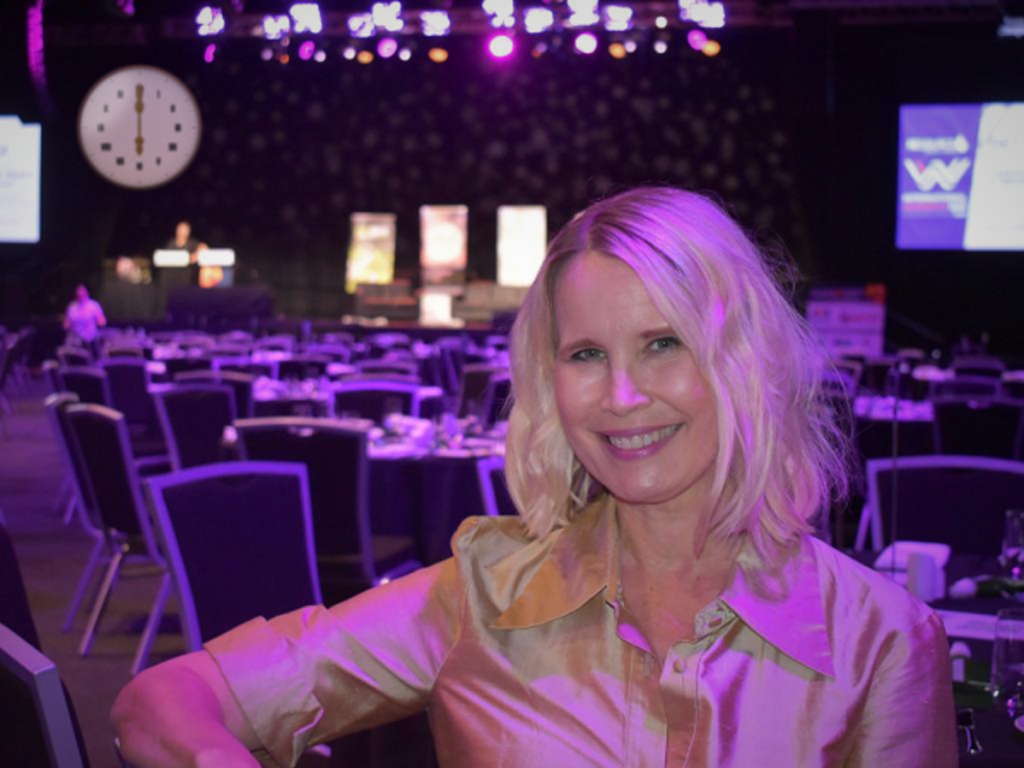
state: 6:00
